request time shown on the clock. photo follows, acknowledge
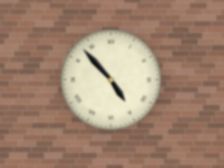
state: 4:53
